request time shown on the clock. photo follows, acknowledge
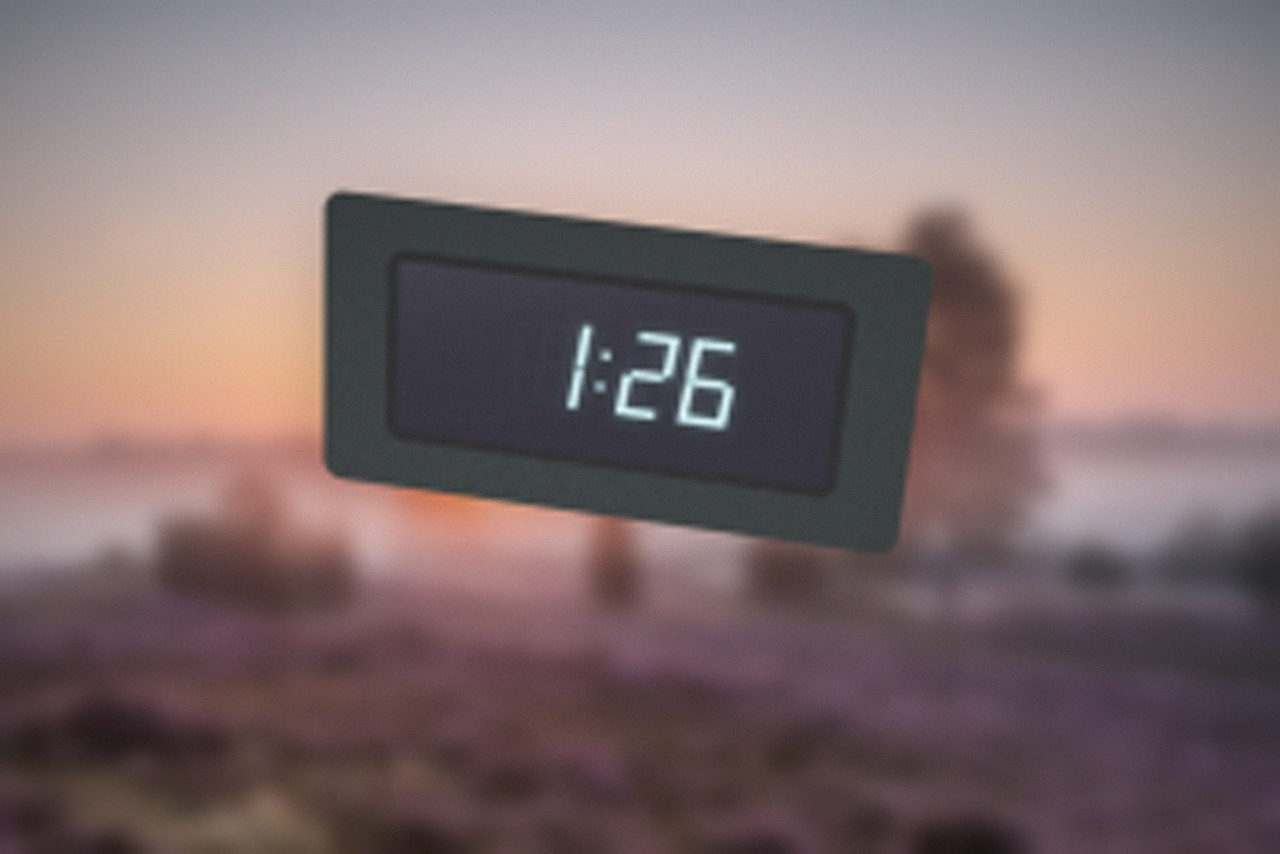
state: 1:26
